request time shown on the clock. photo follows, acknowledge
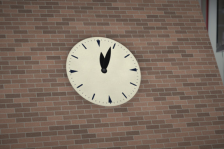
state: 12:04
